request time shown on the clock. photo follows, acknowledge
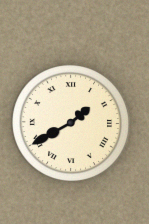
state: 1:40
